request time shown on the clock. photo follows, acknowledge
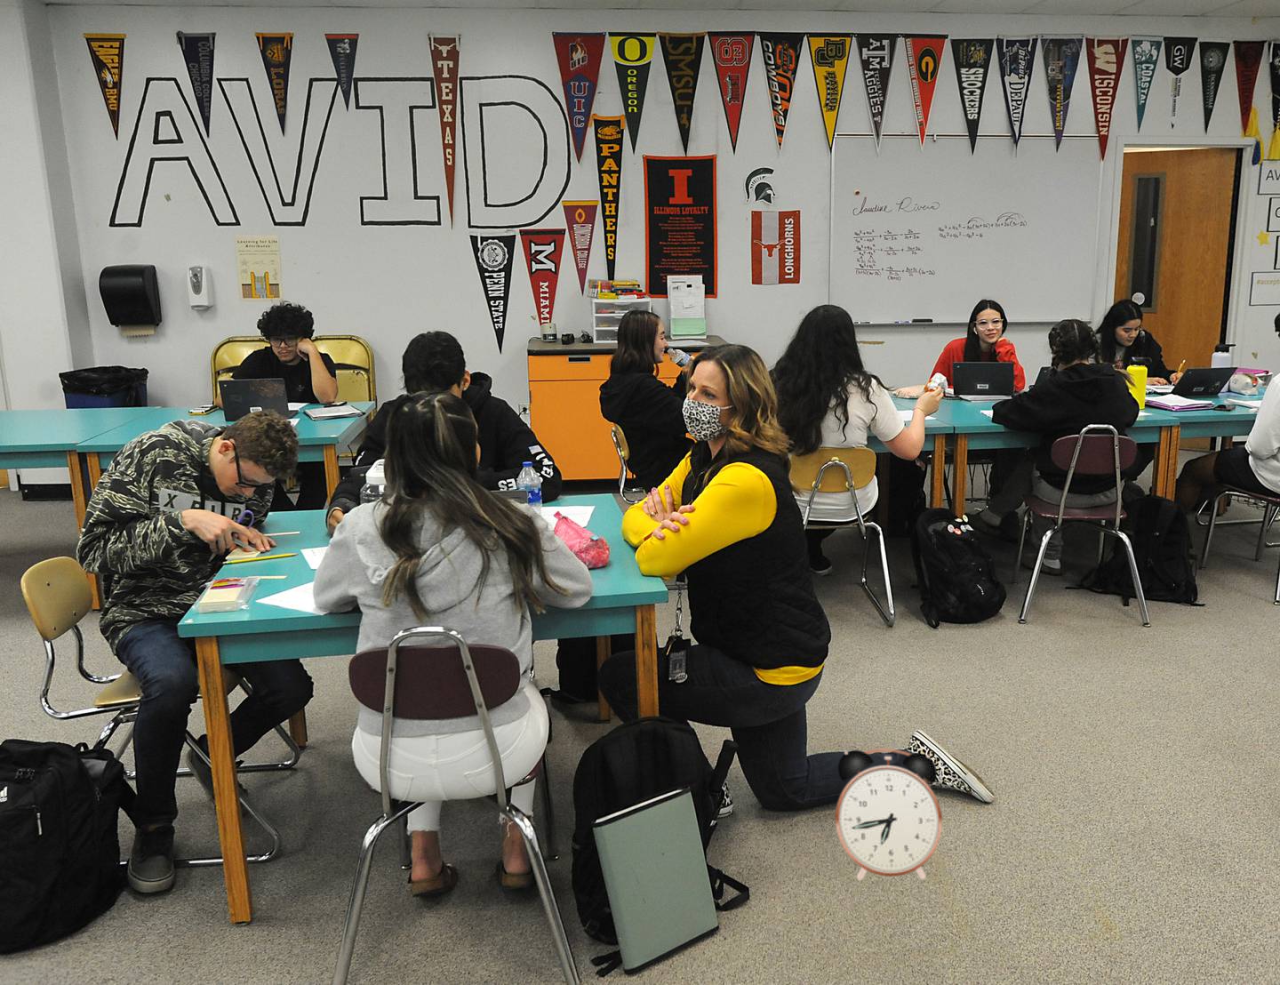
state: 6:43
